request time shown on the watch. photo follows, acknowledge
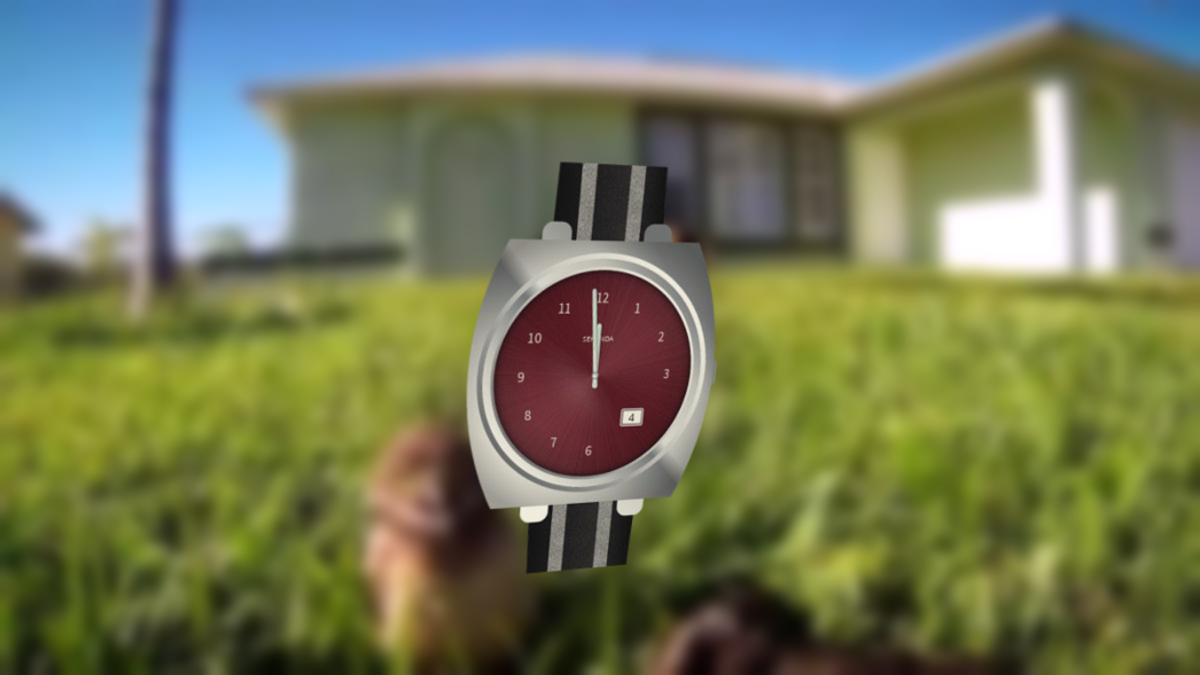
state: 11:59
